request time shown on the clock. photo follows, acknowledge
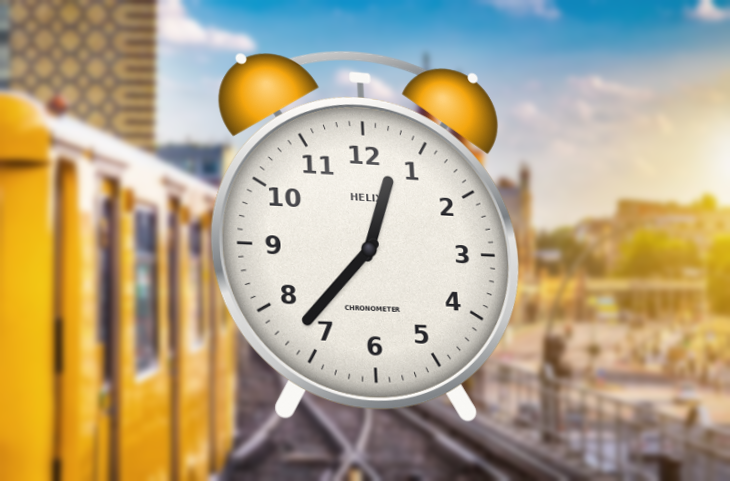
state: 12:37
